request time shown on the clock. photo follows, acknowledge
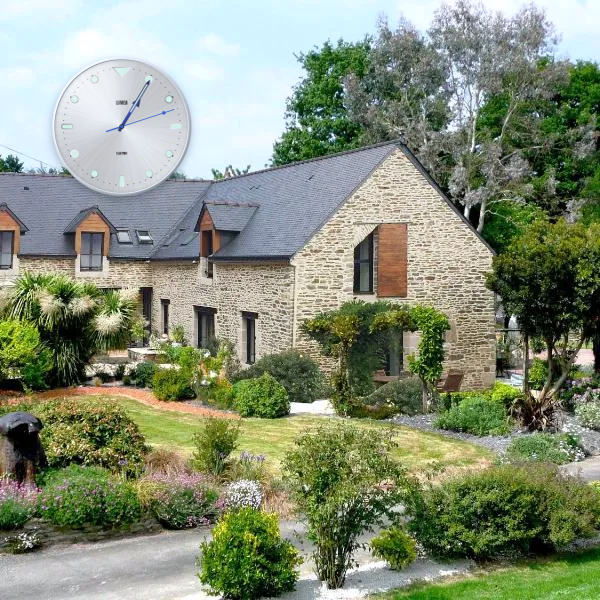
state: 1:05:12
